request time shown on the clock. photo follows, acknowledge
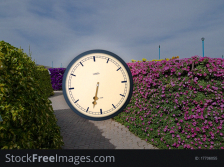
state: 6:33
